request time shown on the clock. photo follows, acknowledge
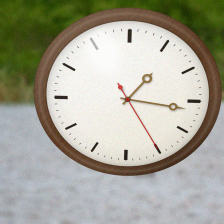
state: 1:16:25
